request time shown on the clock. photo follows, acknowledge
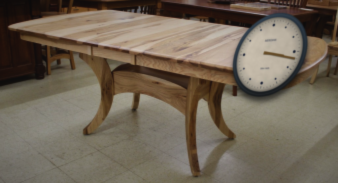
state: 3:17
